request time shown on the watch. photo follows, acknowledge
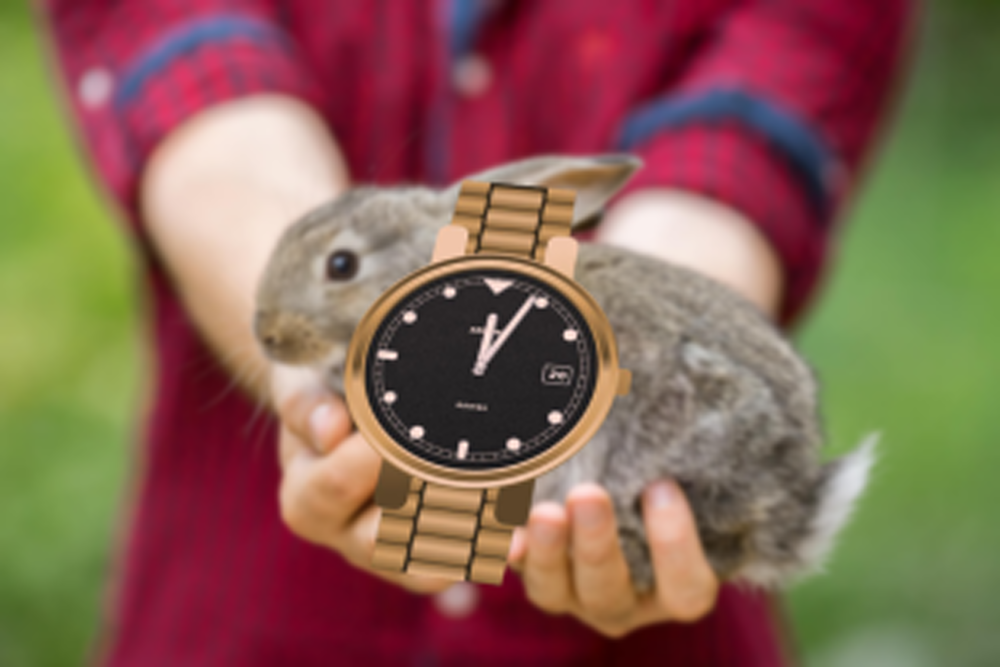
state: 12:04
